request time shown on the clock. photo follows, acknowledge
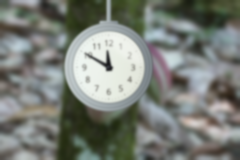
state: 11:50
